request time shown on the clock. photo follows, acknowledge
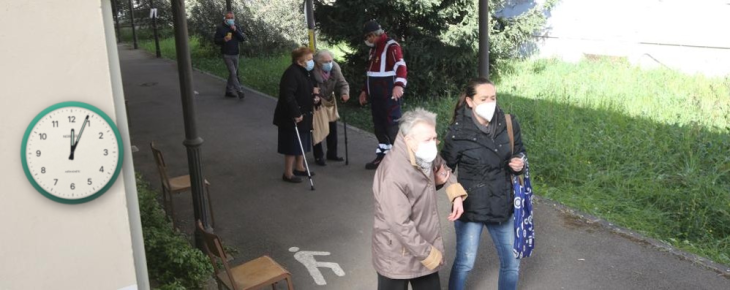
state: 12:04
